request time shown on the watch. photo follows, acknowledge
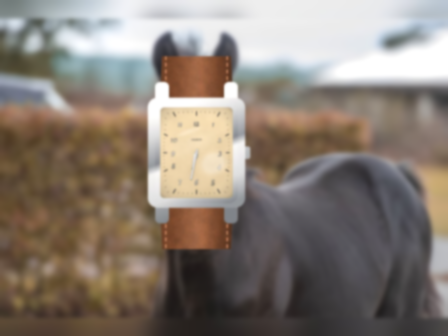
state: 6:32
